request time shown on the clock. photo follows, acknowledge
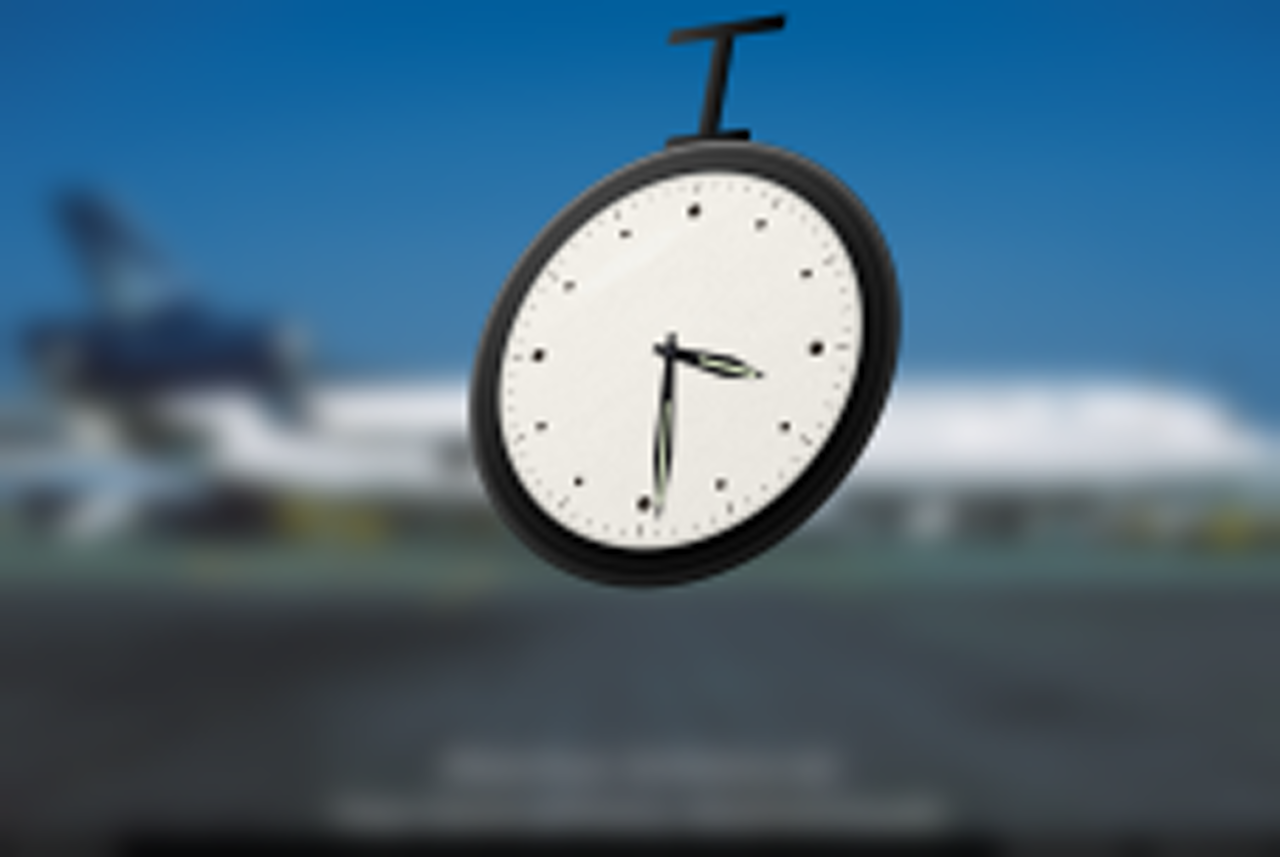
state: 3:29
